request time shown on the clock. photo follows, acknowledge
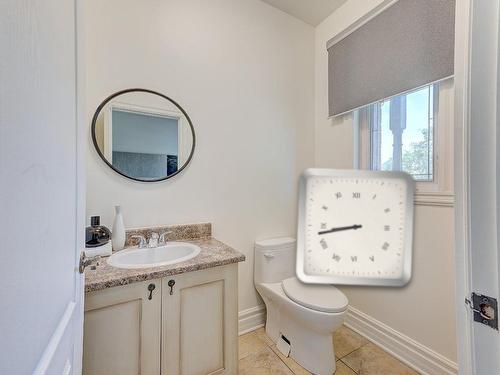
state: 8:43
